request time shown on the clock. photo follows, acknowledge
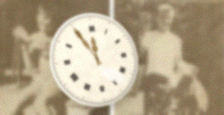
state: 11:55
